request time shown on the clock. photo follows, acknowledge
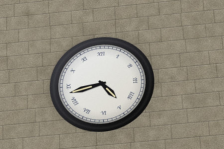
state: 4:43
